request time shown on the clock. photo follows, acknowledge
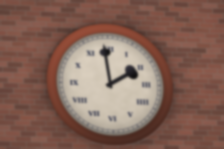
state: 1:59
